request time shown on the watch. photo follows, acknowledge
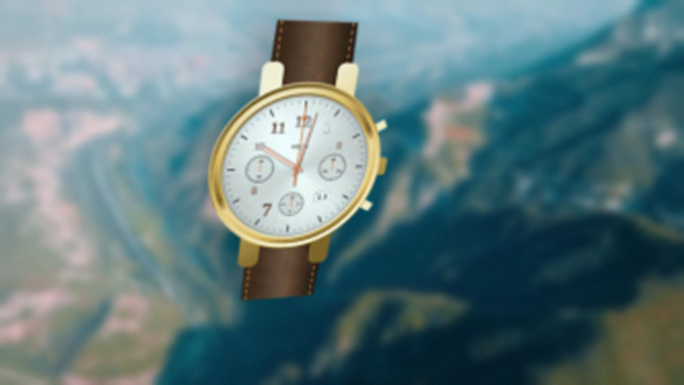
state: 10:02
